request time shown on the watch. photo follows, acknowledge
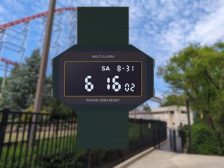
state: 6:16:02
